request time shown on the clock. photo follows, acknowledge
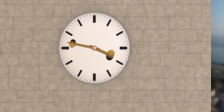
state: 3:47
